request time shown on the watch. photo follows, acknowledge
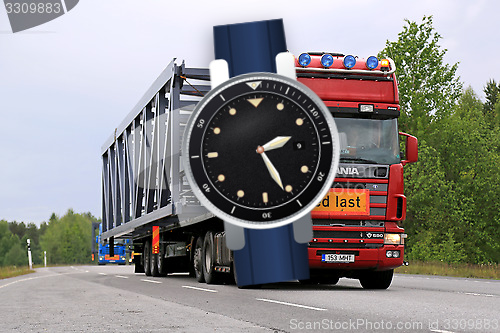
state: 2:26
